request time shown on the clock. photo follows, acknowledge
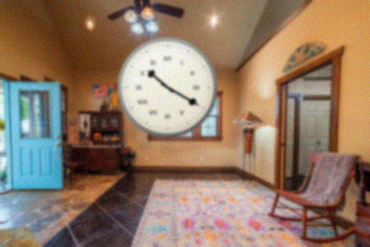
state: 10:20
